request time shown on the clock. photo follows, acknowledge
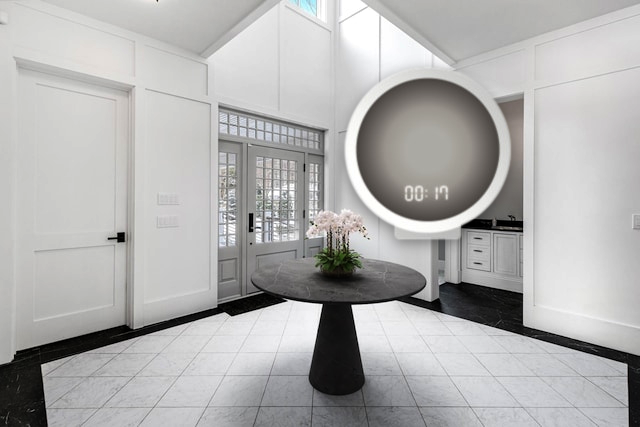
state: 0:17
